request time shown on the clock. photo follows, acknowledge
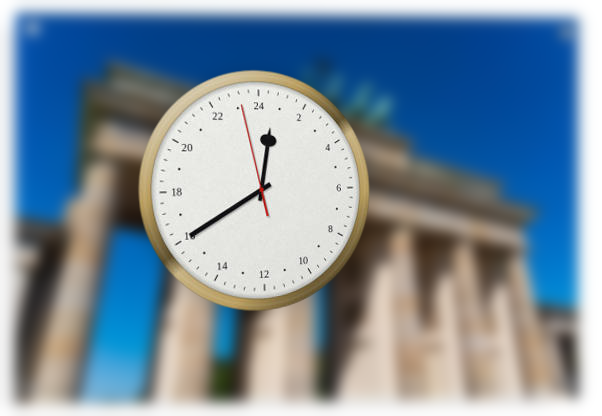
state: 0:39:58
